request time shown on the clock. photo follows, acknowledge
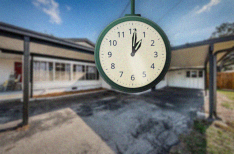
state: 1:01
